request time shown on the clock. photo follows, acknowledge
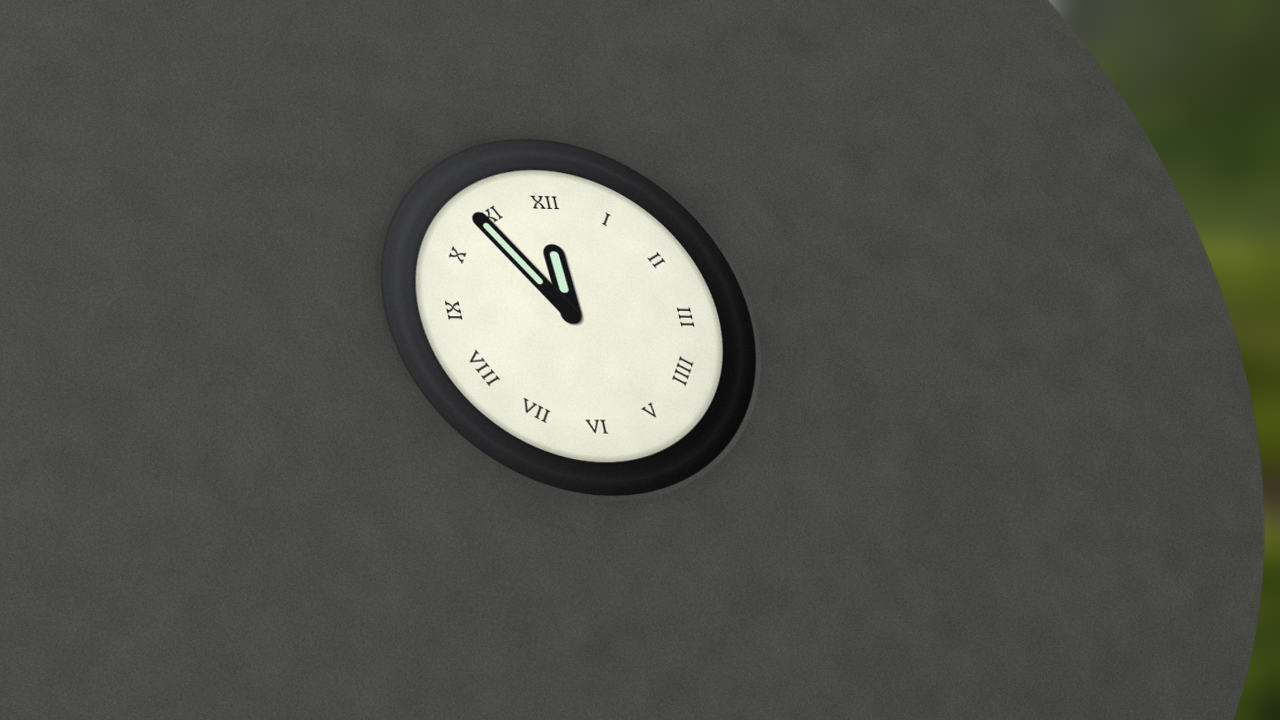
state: 11:54
